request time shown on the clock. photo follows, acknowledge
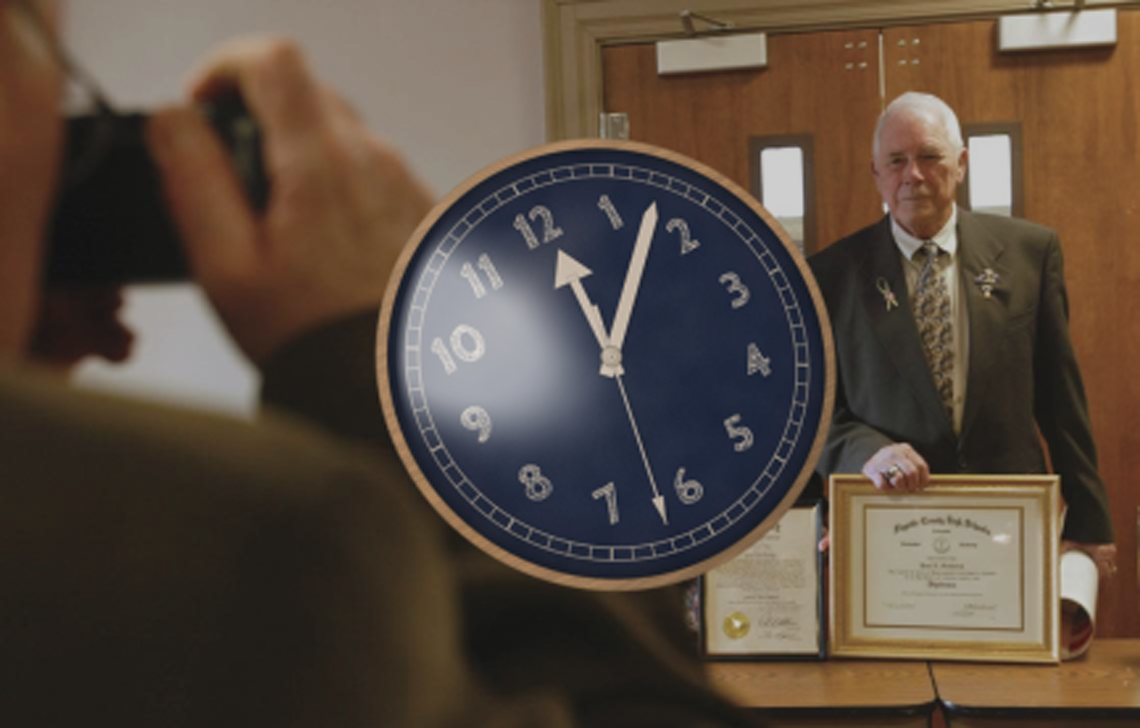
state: 12:07:32
